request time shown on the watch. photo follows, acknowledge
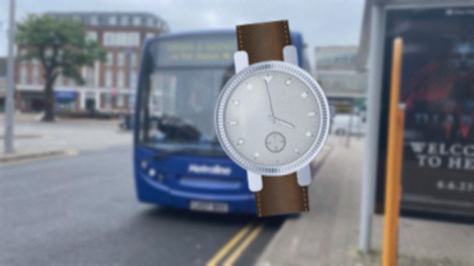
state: 3:59
